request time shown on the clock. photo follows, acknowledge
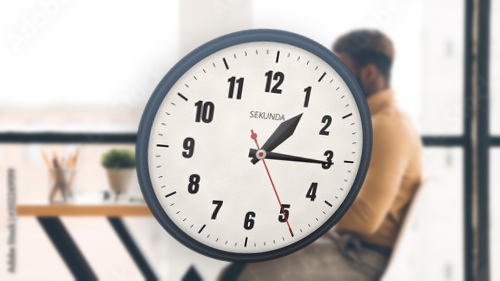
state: 1:15:25
